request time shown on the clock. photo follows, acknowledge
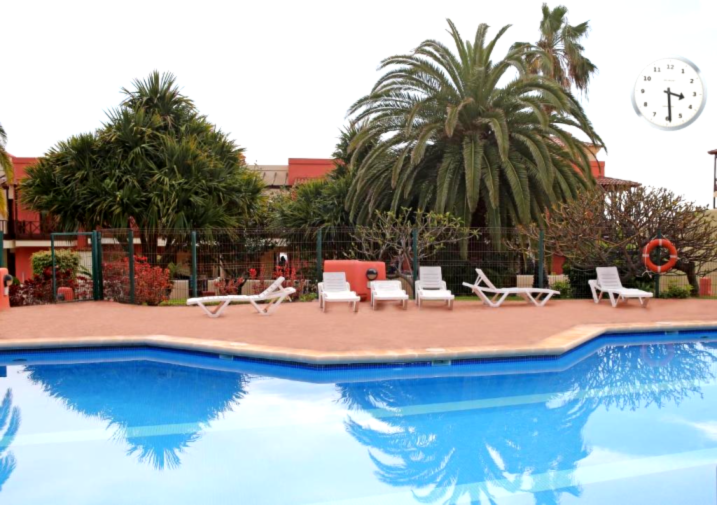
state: 3:29
